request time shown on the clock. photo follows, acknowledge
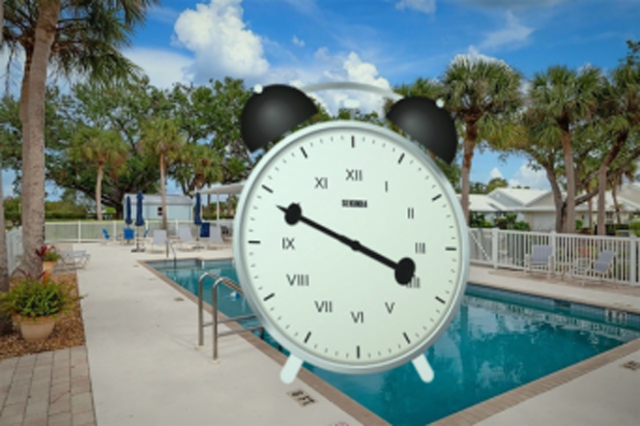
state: 3:49
